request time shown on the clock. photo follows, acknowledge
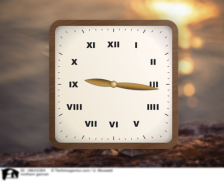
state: 9:16
